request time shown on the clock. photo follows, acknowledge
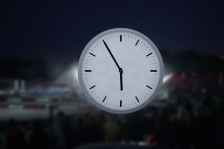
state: 5:55
